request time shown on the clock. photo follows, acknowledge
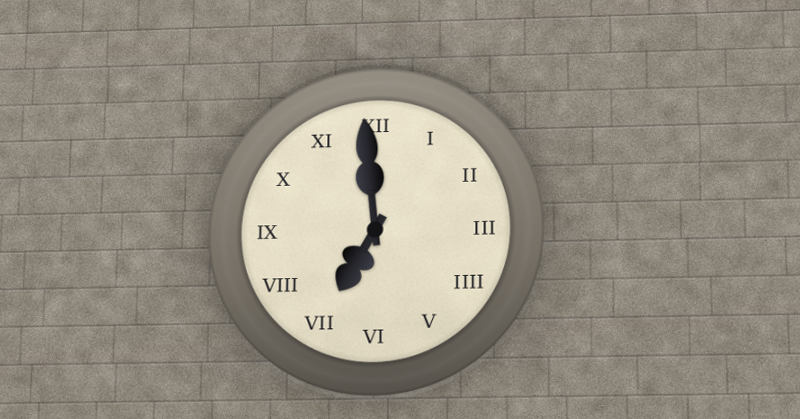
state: 6:59
